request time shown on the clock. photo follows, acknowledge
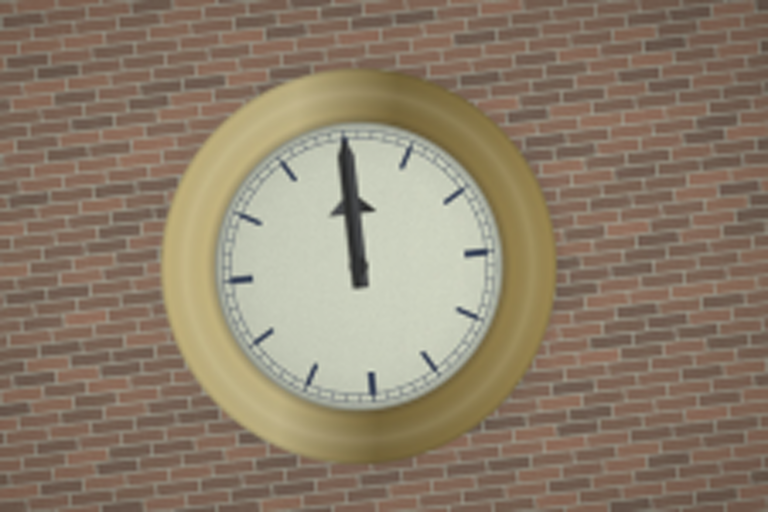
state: 12:00
